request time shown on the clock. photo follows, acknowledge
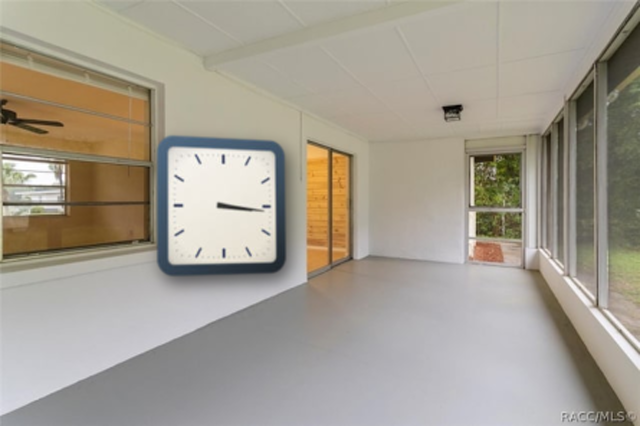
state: 3:16
